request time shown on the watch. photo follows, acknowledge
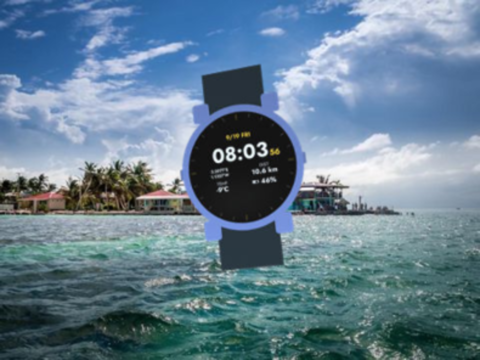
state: 8:03
